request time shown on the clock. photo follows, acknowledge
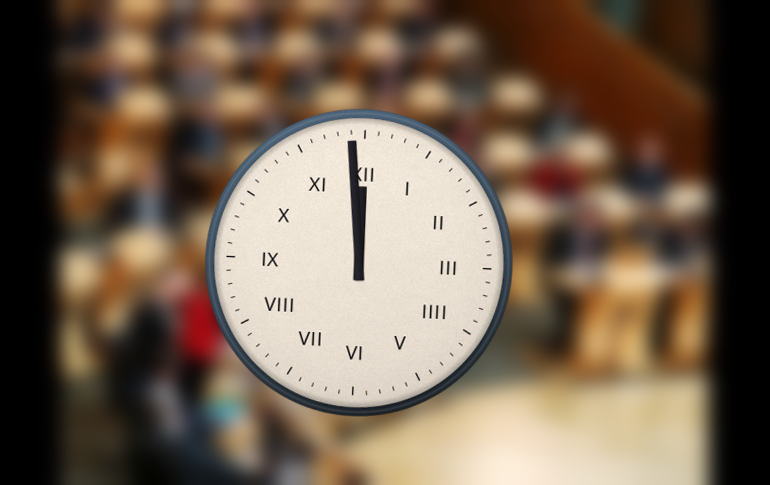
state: 11:59
